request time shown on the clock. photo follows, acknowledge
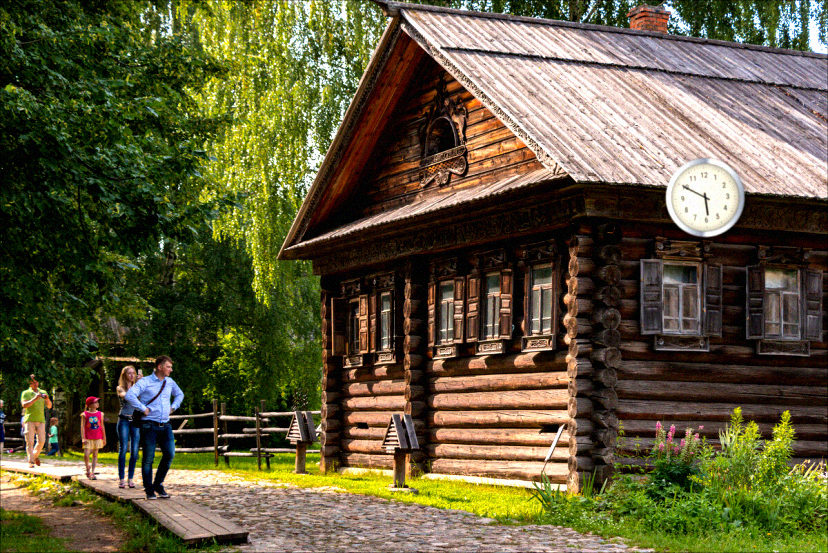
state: 5:50
